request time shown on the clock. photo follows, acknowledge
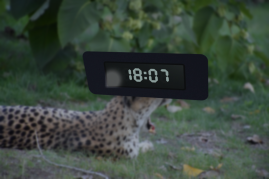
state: 18:07
